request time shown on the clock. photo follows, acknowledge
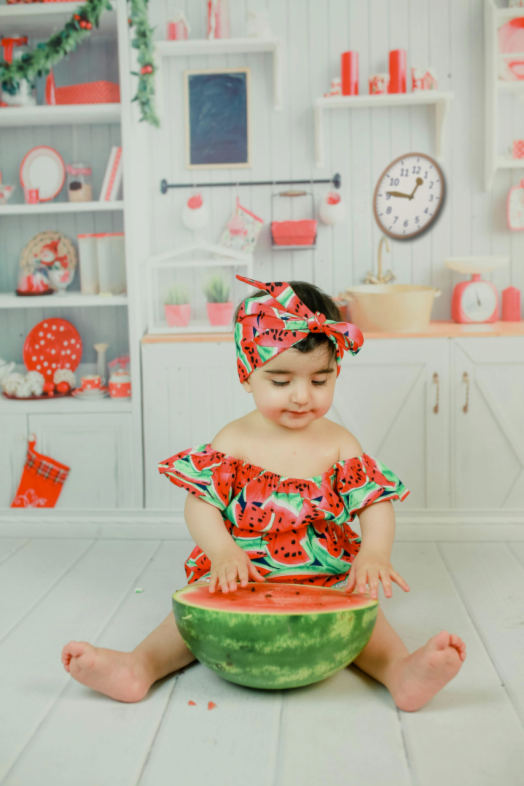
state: 12:46
